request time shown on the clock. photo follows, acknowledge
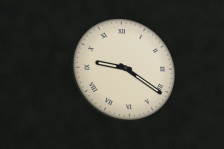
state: 9:21
